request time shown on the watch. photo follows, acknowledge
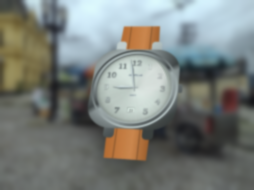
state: 8:58
